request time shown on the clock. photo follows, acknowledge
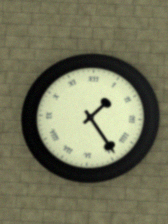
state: 1:24
